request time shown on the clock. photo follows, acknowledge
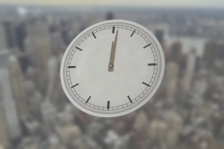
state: 12:01
